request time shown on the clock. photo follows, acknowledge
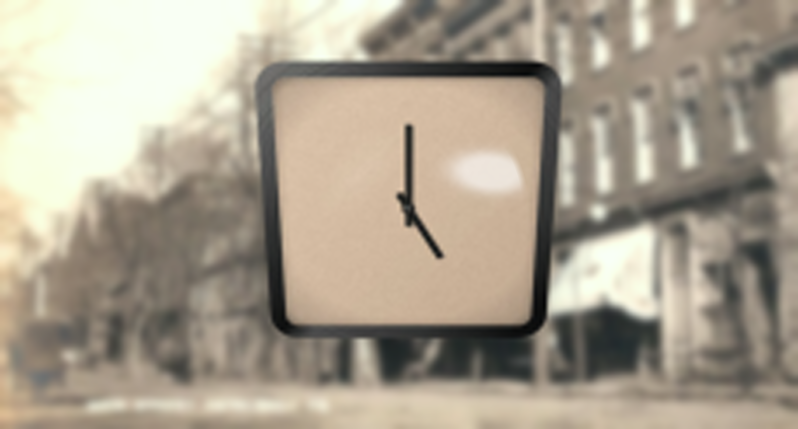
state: 5:00
